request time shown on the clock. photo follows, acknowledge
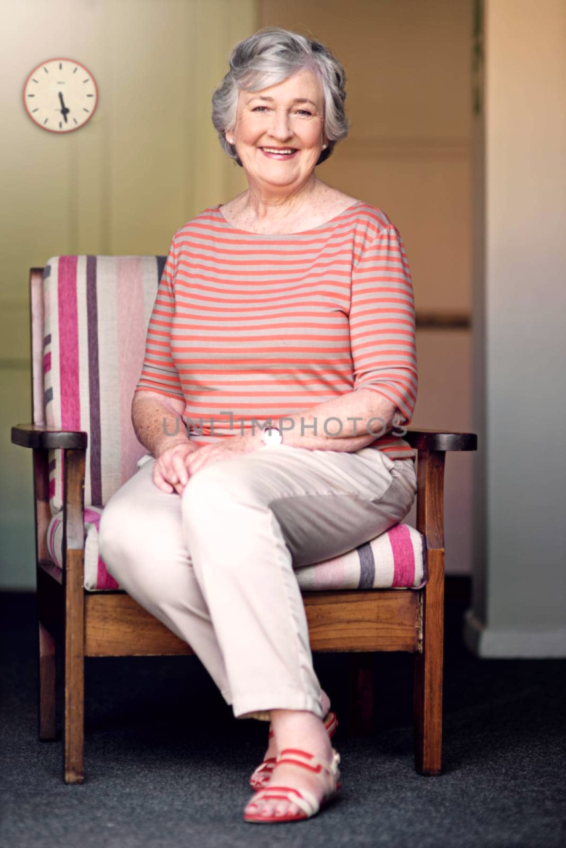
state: 5:28
